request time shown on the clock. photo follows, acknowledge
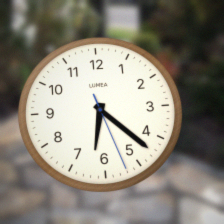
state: 6:22:27
